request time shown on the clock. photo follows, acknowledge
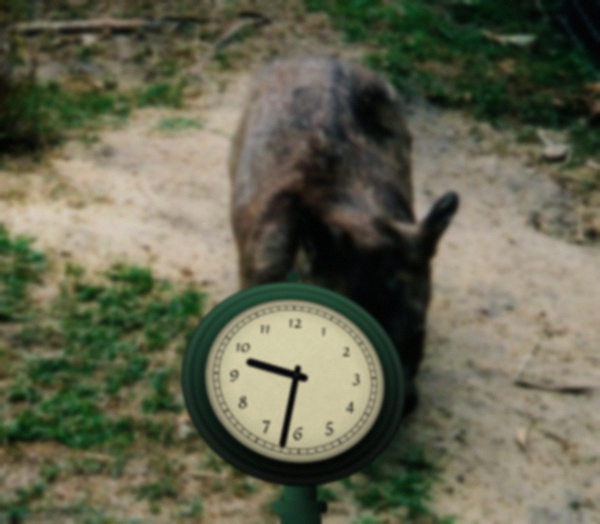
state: 9:32
